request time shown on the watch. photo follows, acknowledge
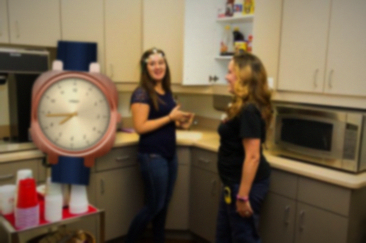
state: 7:44
